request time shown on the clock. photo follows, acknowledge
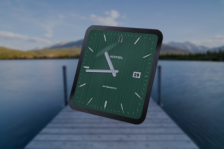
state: 10:44
